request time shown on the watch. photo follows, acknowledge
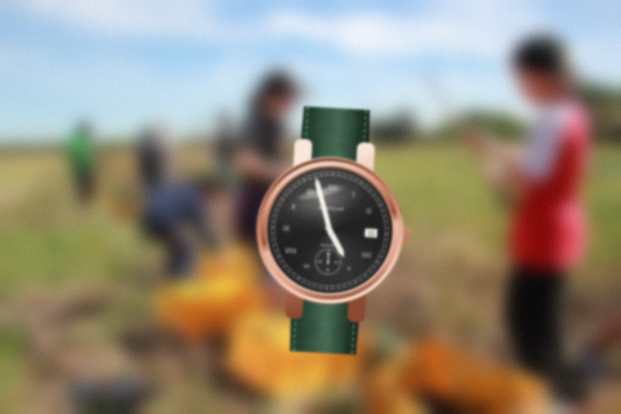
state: 4:57
